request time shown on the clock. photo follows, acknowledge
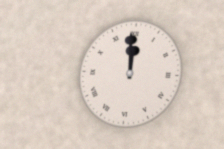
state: 11:59
